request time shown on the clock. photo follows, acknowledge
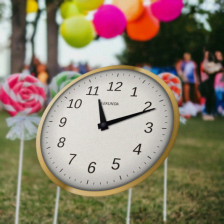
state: 11:11
